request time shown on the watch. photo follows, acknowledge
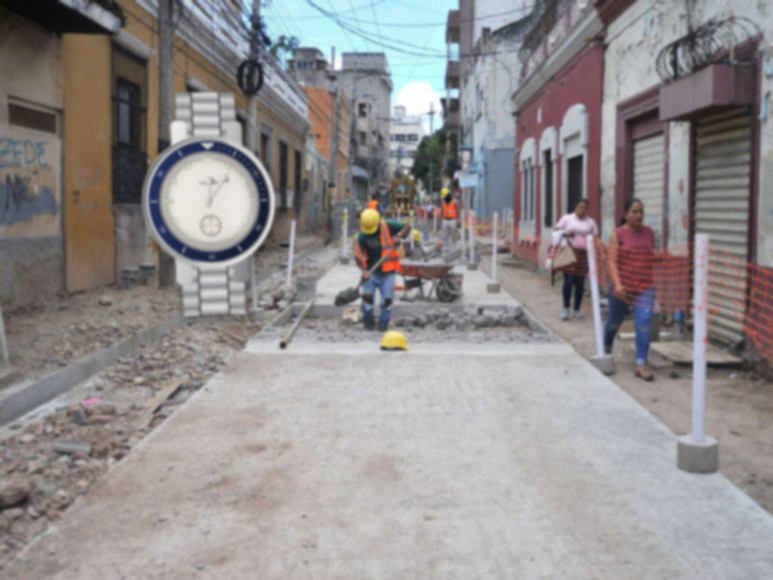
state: 12:06
